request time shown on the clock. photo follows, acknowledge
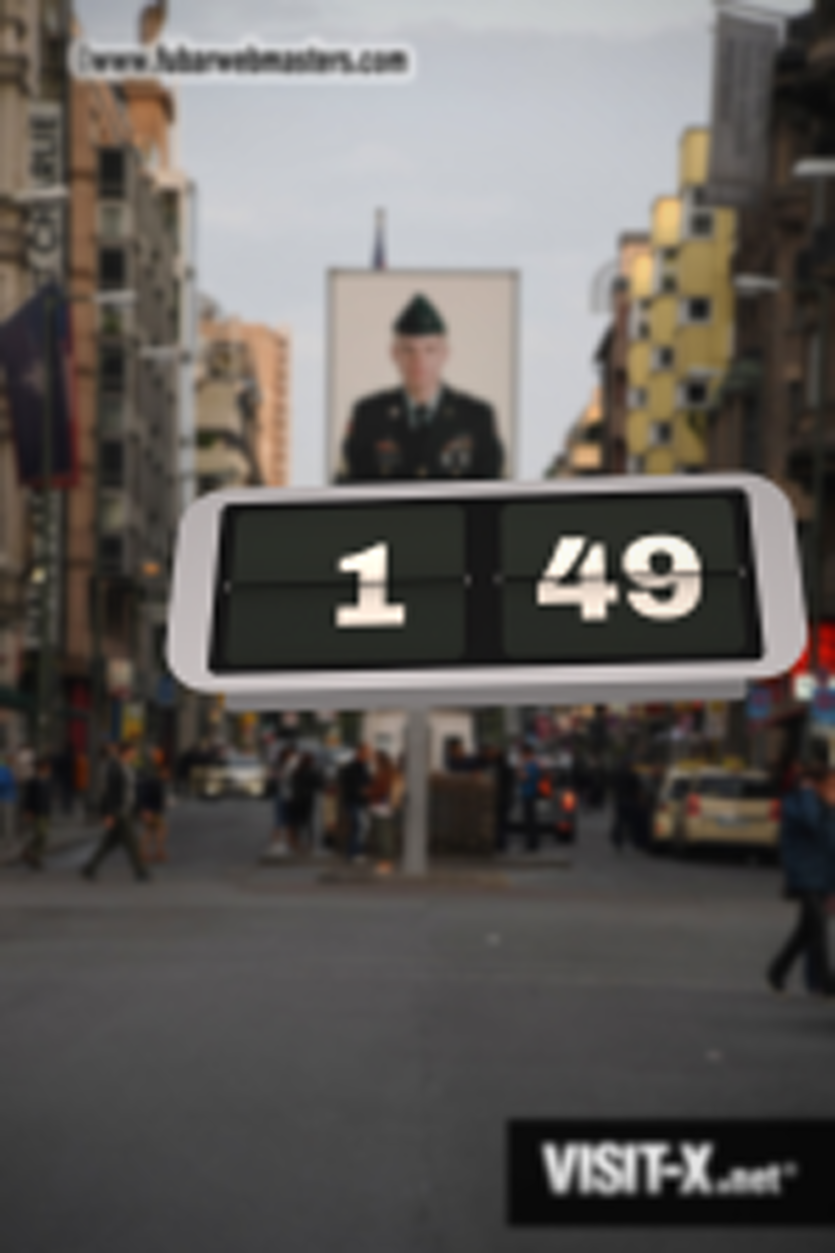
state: 1:49
